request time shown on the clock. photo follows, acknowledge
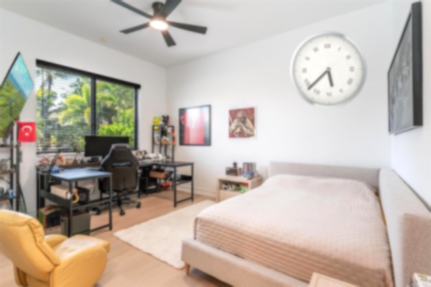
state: 5:38
